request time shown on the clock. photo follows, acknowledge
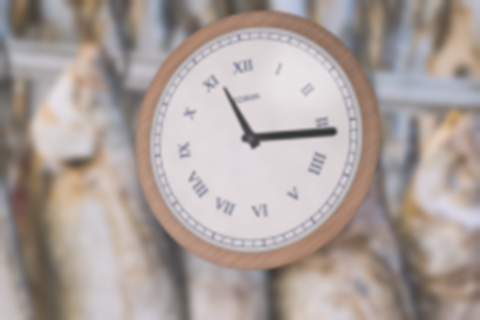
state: 11:16
